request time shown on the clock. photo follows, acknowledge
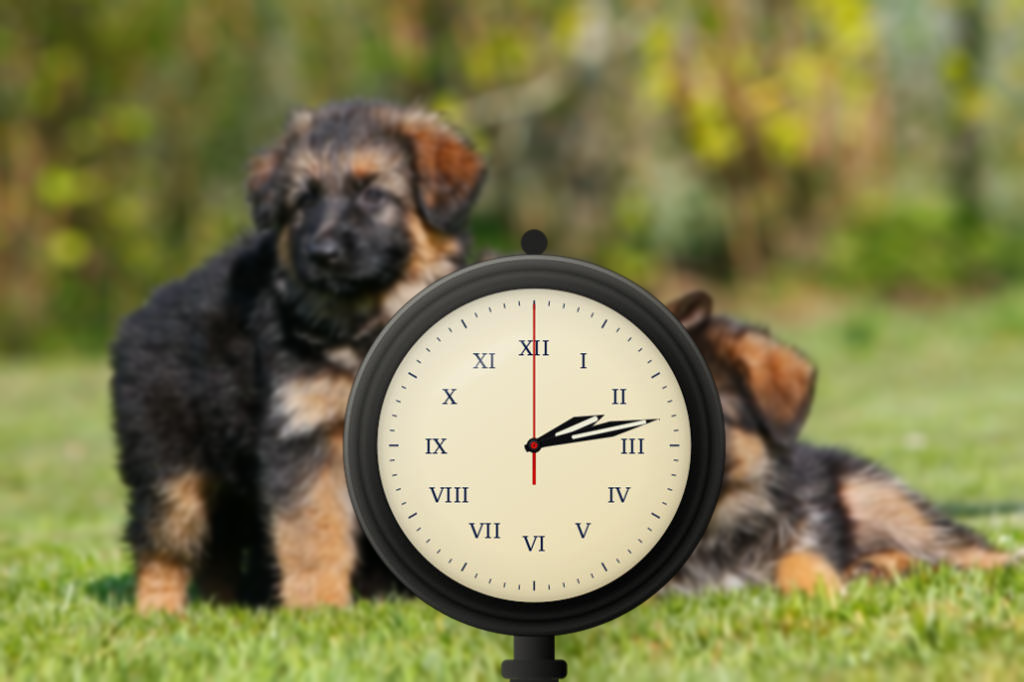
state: 2:13:00
